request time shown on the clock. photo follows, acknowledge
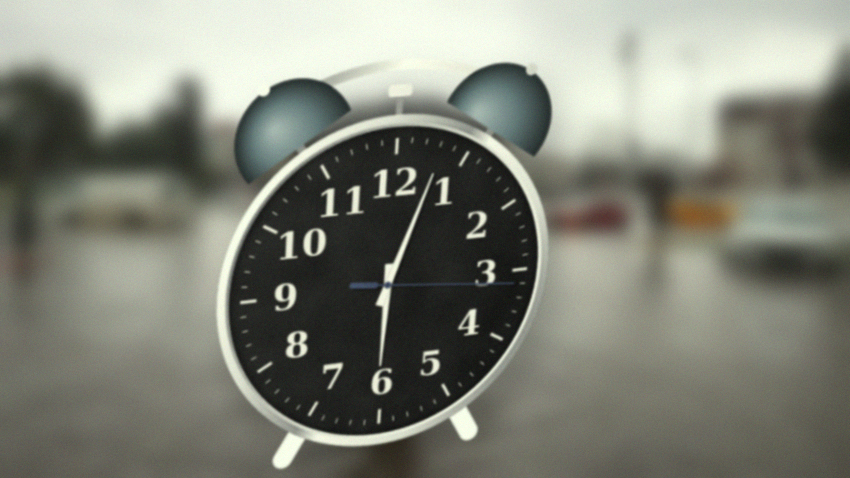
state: 6:03:16
